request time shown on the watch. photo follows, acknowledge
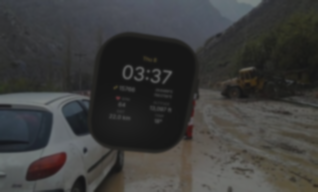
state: 3:37
